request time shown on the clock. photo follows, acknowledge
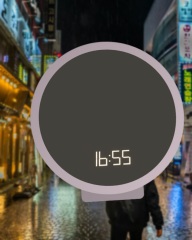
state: 16:55
